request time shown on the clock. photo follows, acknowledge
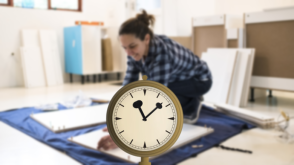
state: 11:08
